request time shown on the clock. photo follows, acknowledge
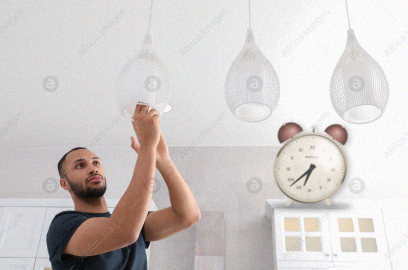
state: 6:38
